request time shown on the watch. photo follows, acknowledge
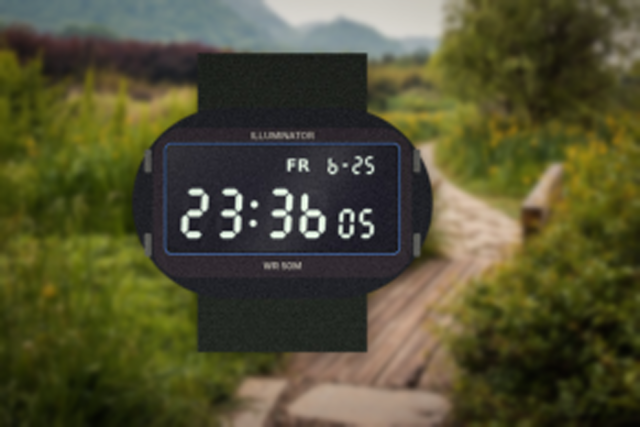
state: 23:36:05
